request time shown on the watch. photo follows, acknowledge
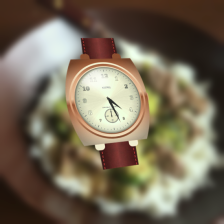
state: 4:27
